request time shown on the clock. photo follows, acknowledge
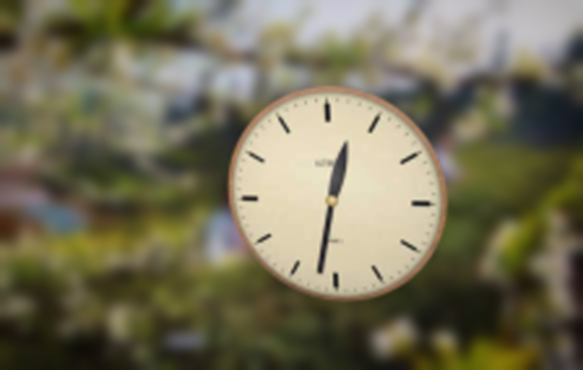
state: 12:32
